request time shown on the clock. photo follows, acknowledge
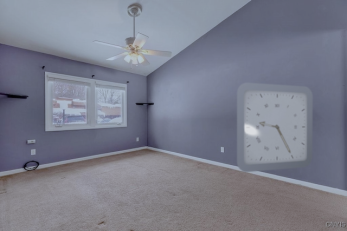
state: 9:25
